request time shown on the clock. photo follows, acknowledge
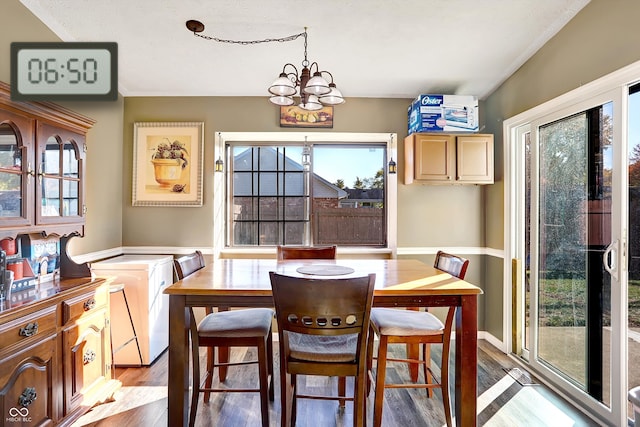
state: 6:50
